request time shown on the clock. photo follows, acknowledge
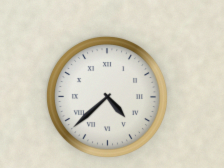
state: 4:38
